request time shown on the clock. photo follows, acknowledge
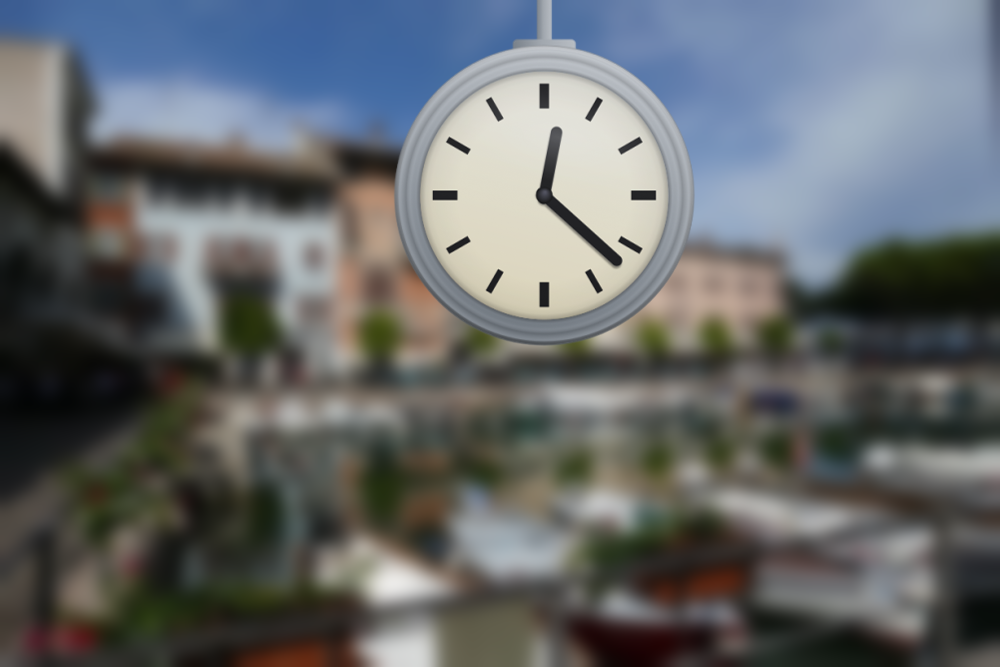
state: 12:22
